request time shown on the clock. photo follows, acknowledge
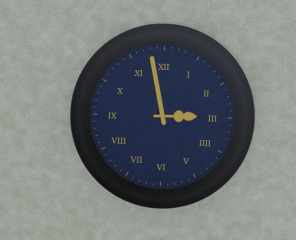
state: 2:58
